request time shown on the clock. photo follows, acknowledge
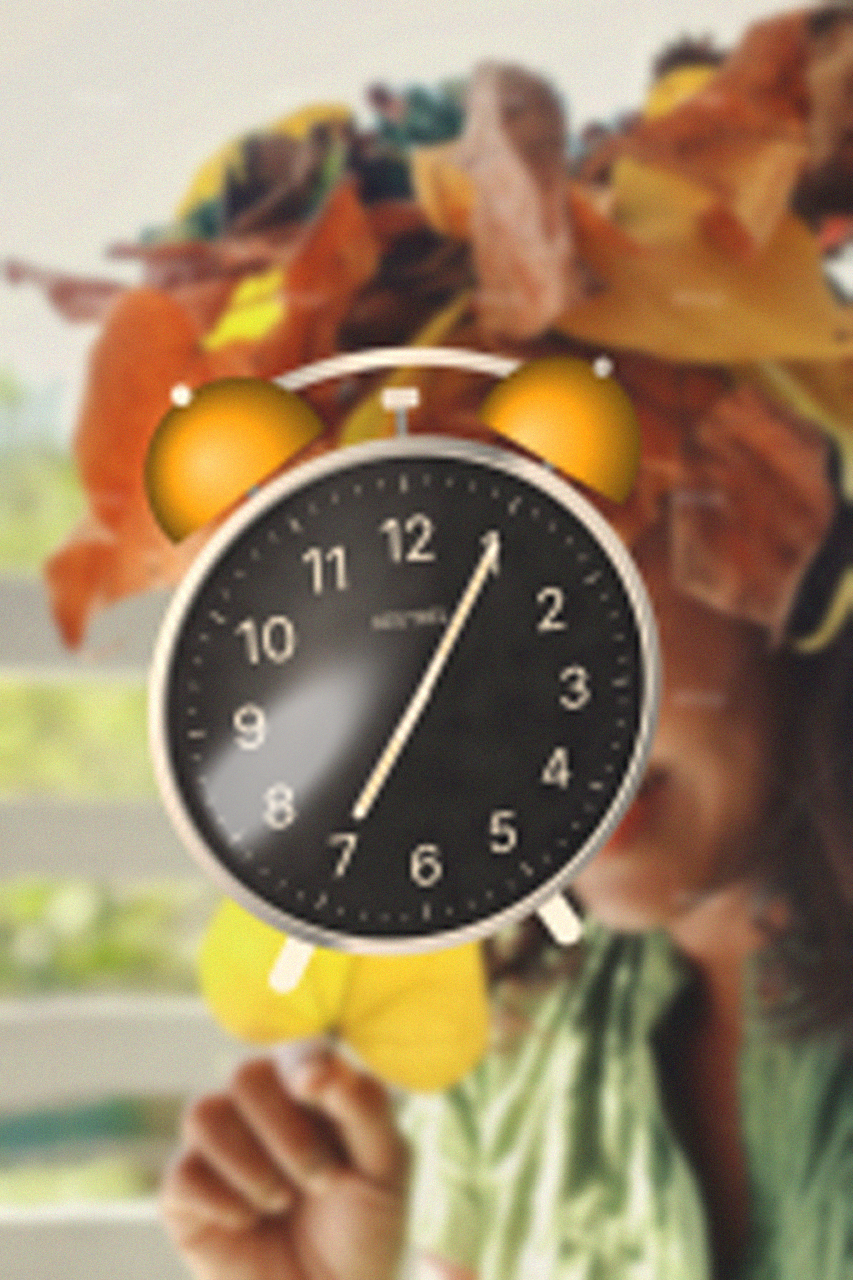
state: 7:05
